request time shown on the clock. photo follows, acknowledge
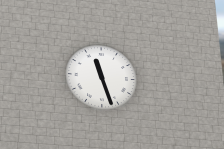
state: 11:27
